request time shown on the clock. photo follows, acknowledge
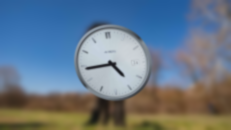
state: 4:44
